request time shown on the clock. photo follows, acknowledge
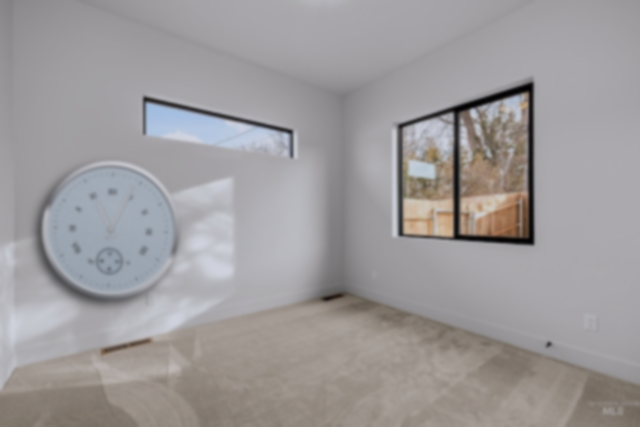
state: 11:04
